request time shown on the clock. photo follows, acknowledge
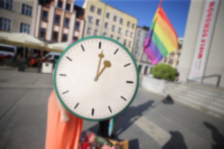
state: 1:01
